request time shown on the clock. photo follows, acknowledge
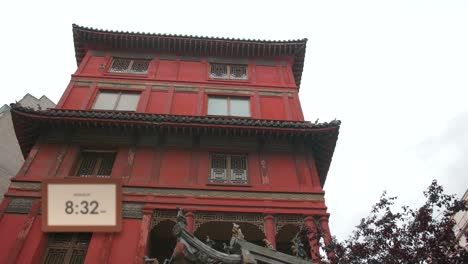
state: 8:32
